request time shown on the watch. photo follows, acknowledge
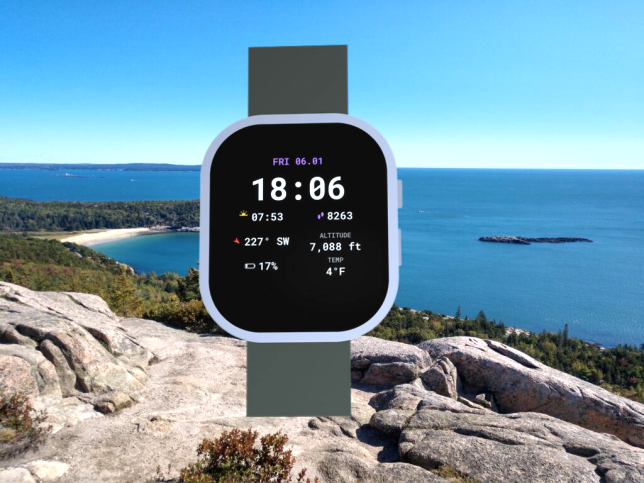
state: 18:06
